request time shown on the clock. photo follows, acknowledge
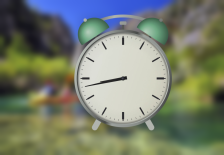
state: 8:43
